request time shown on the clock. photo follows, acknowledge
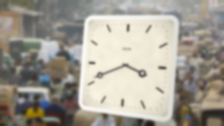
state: 3:41
